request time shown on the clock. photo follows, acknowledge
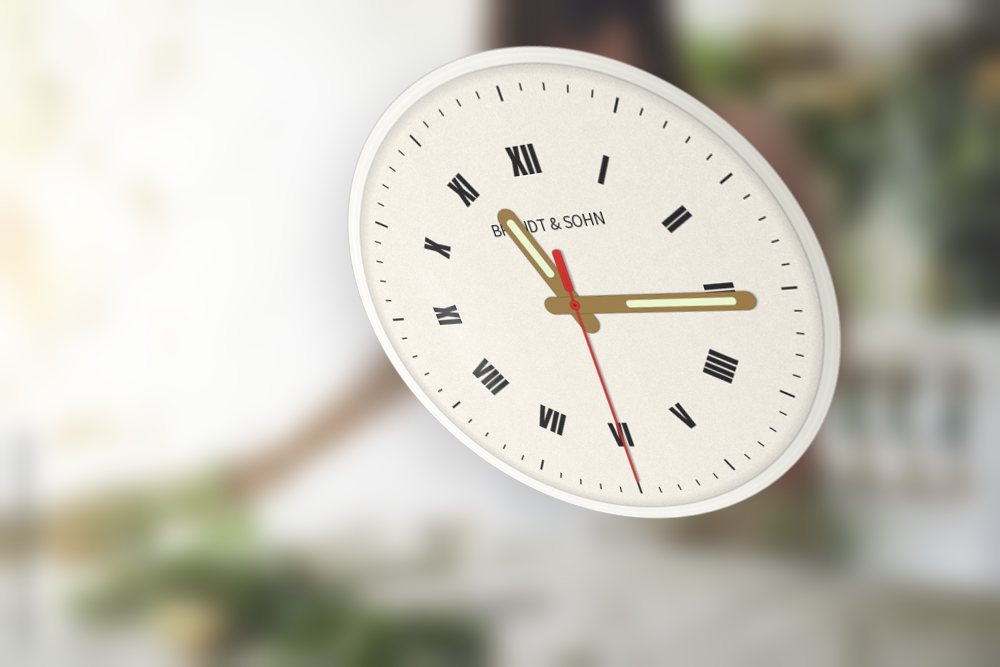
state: 11:15:30
